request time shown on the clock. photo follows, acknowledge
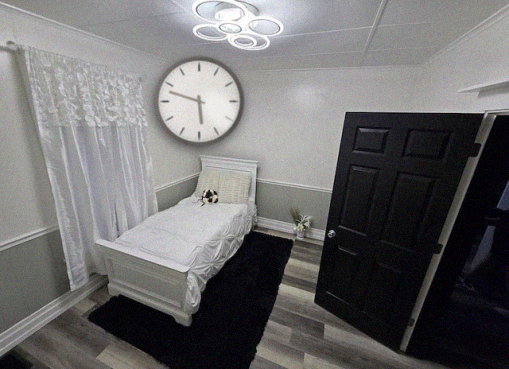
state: 5:48
